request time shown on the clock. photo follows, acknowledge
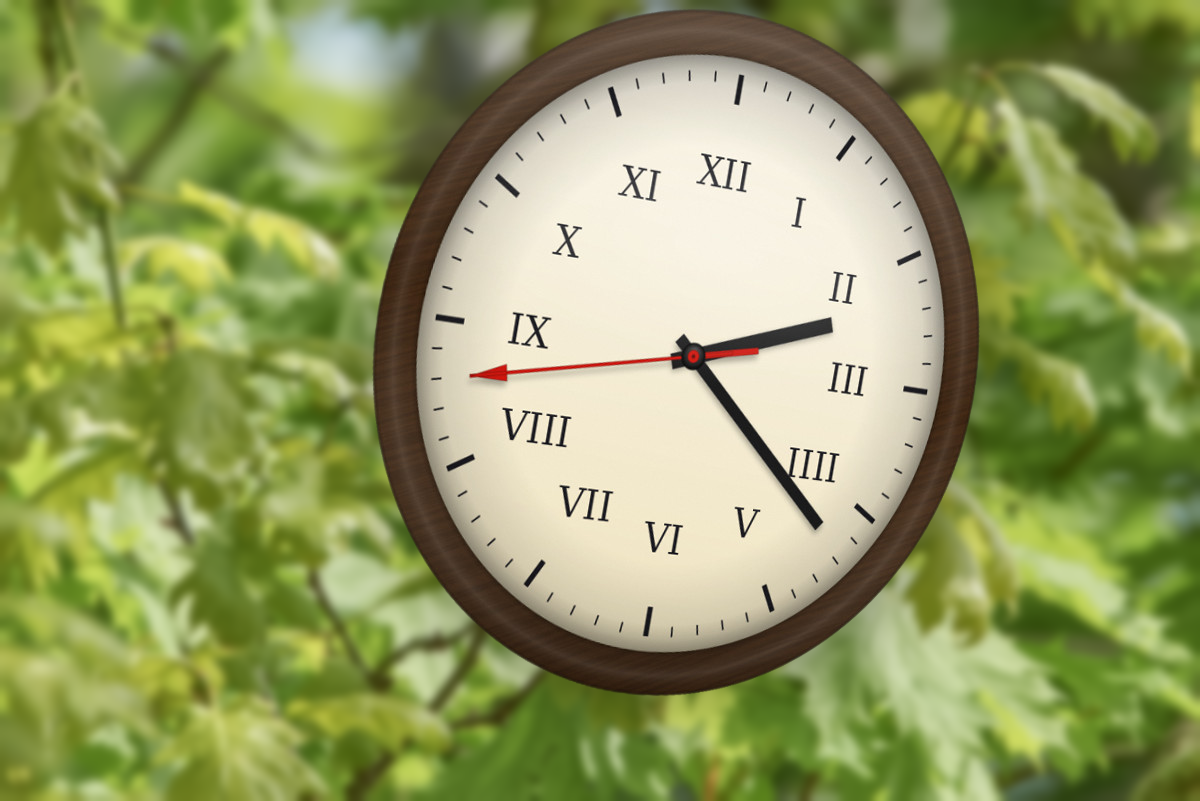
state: 2:21:43
